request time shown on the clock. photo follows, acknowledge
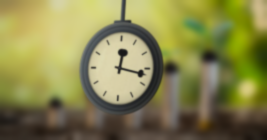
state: 12:17
